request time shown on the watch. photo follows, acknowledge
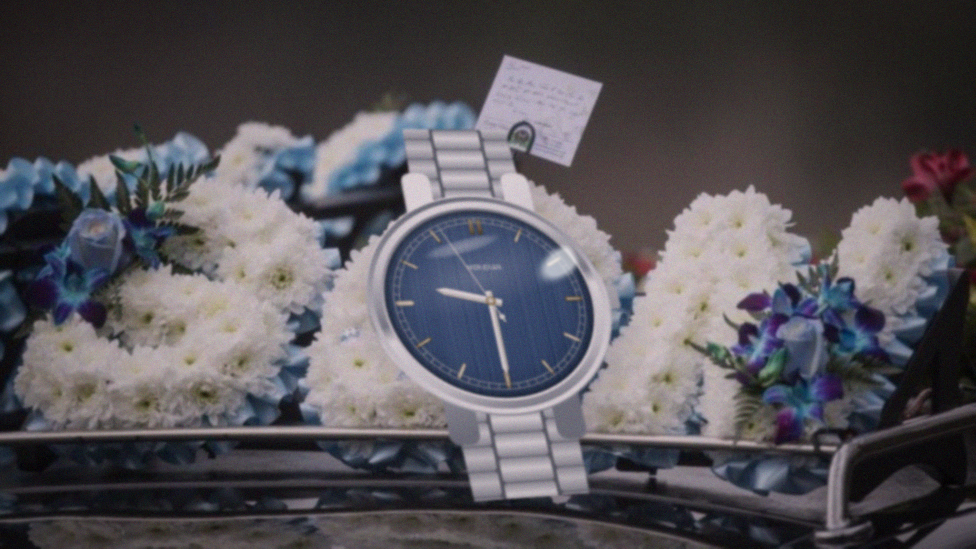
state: 9:29:56
